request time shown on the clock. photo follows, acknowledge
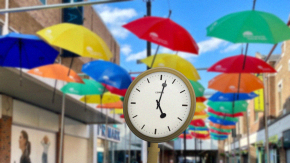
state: 5:02
